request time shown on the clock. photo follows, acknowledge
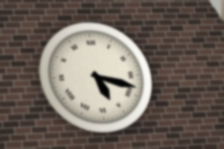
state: 5:18
